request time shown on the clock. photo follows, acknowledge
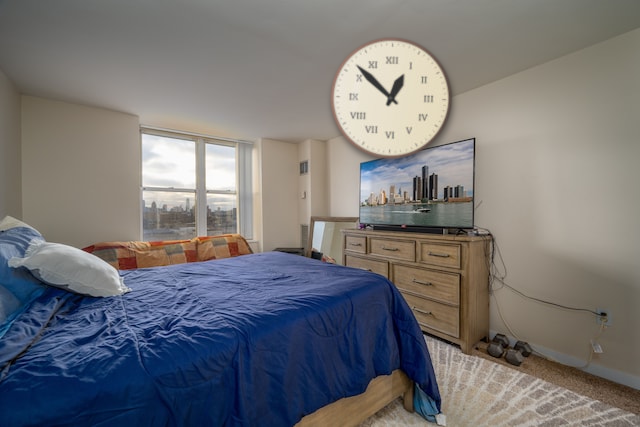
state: 12:52
